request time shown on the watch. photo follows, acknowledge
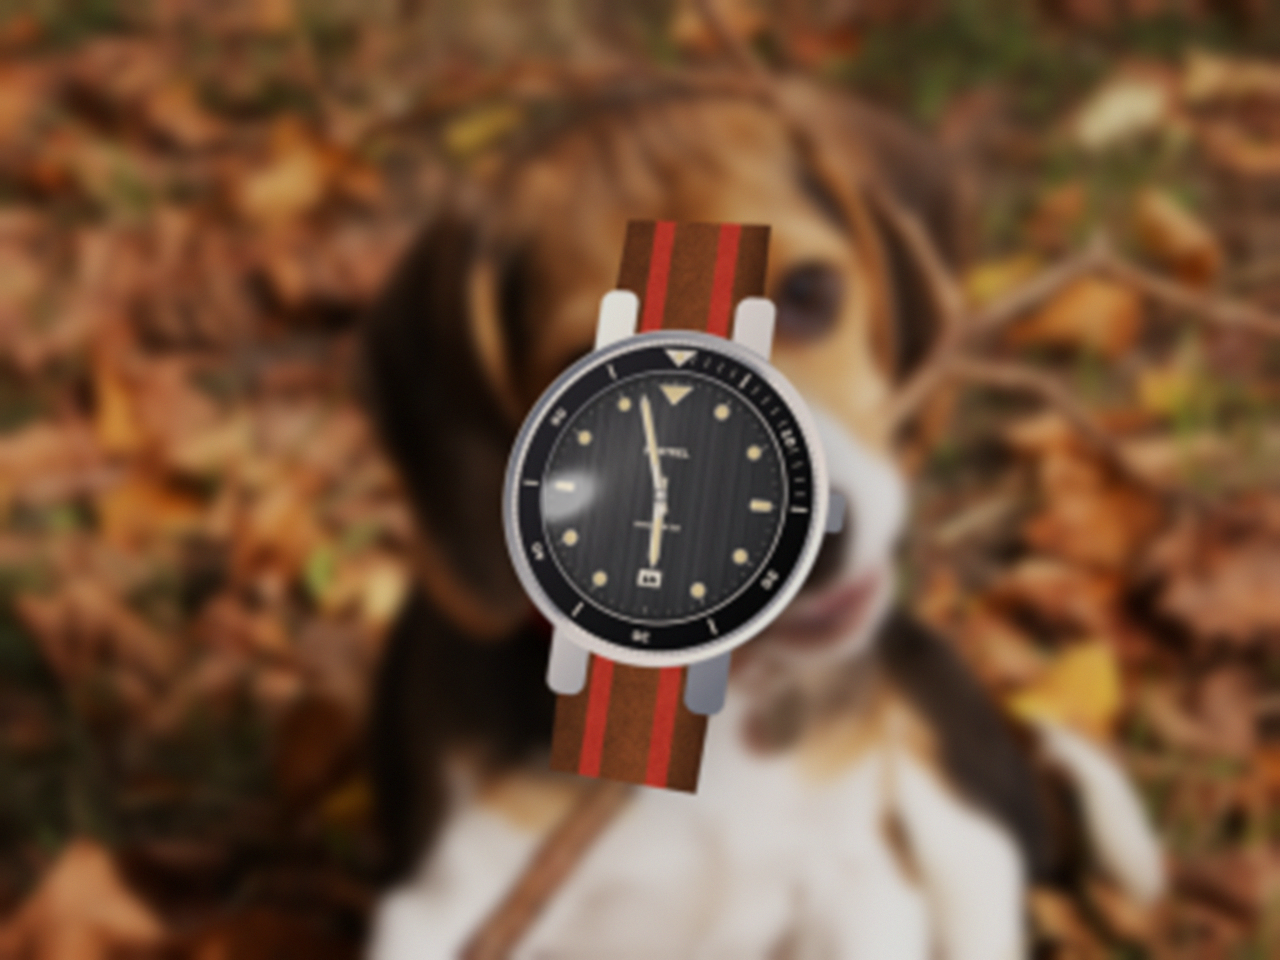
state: 5:57
